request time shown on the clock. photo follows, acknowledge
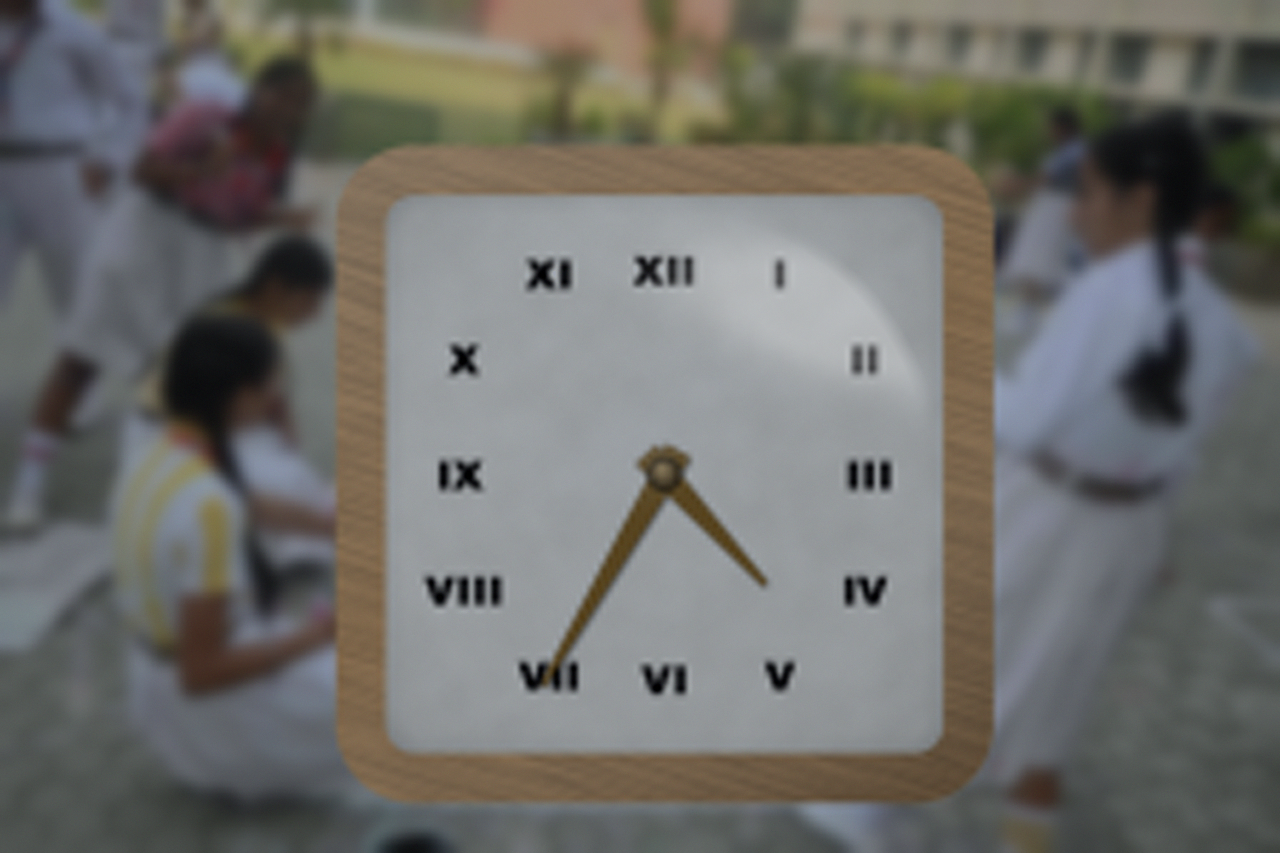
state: 4:35
